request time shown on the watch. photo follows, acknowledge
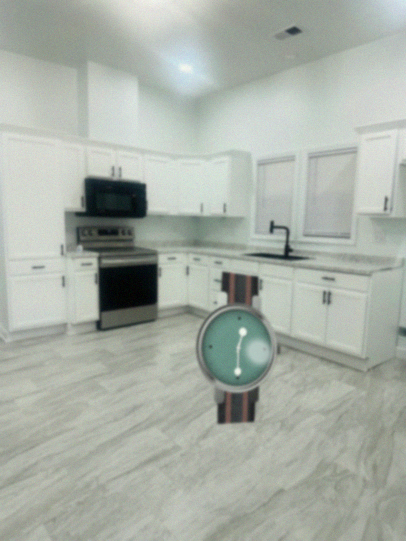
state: 12:30
